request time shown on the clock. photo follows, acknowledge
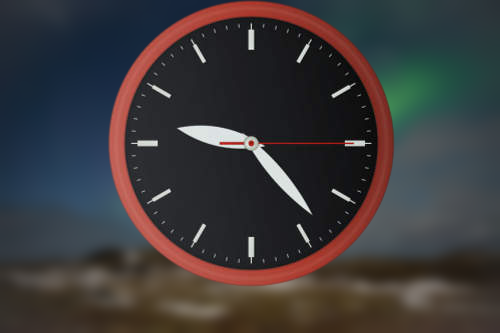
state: 9:23:15
